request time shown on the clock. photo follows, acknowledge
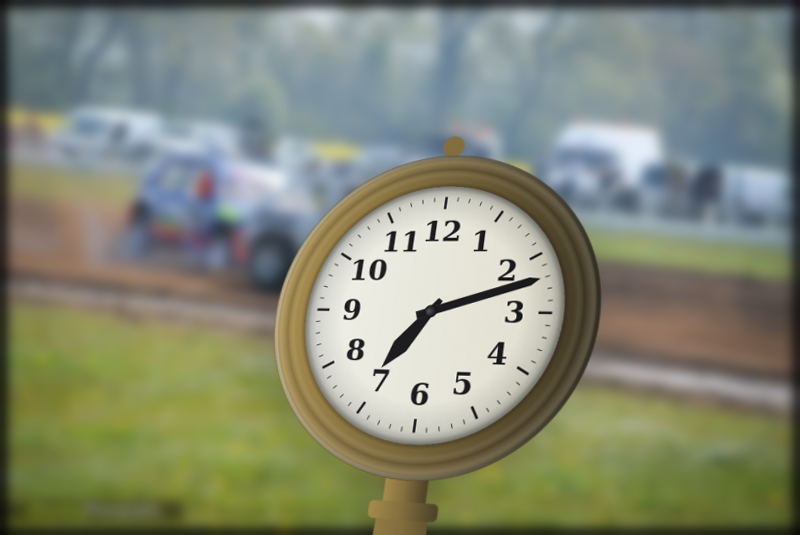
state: 7:12
